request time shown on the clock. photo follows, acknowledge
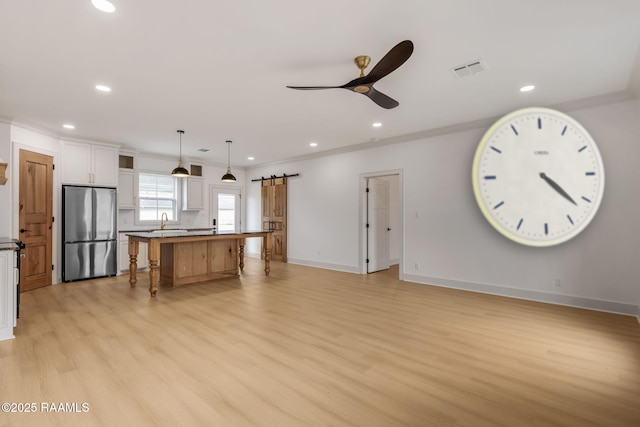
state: 4:22
